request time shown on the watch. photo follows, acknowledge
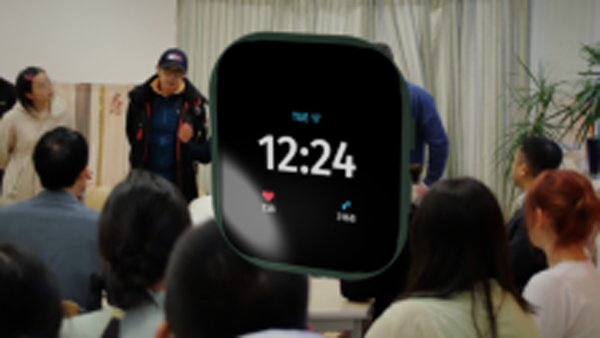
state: 12:24
